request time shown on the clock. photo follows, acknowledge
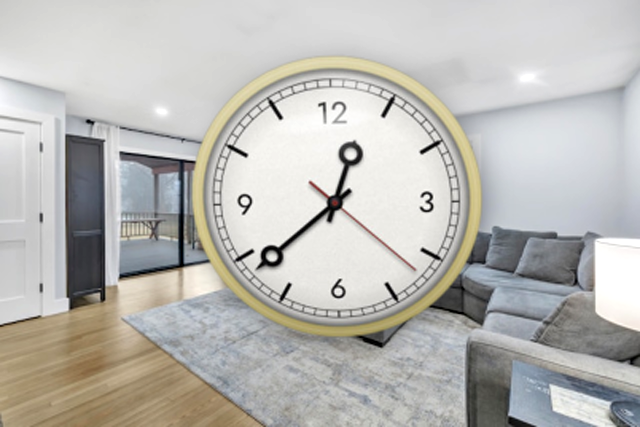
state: 12:38:22
